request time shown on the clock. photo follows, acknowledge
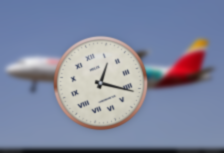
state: 1:21
